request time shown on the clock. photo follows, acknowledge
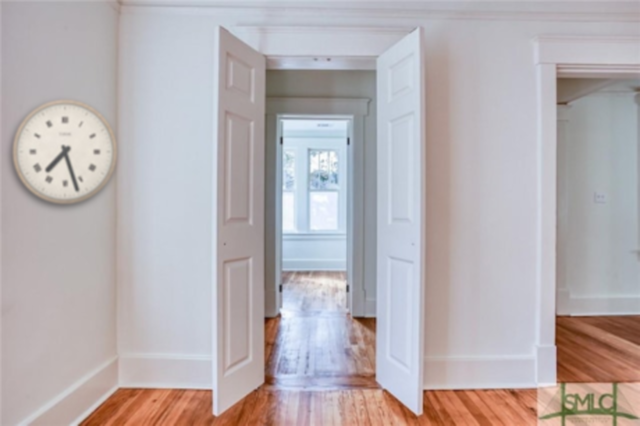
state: 7:27
